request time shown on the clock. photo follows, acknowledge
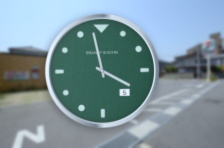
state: 3:58
